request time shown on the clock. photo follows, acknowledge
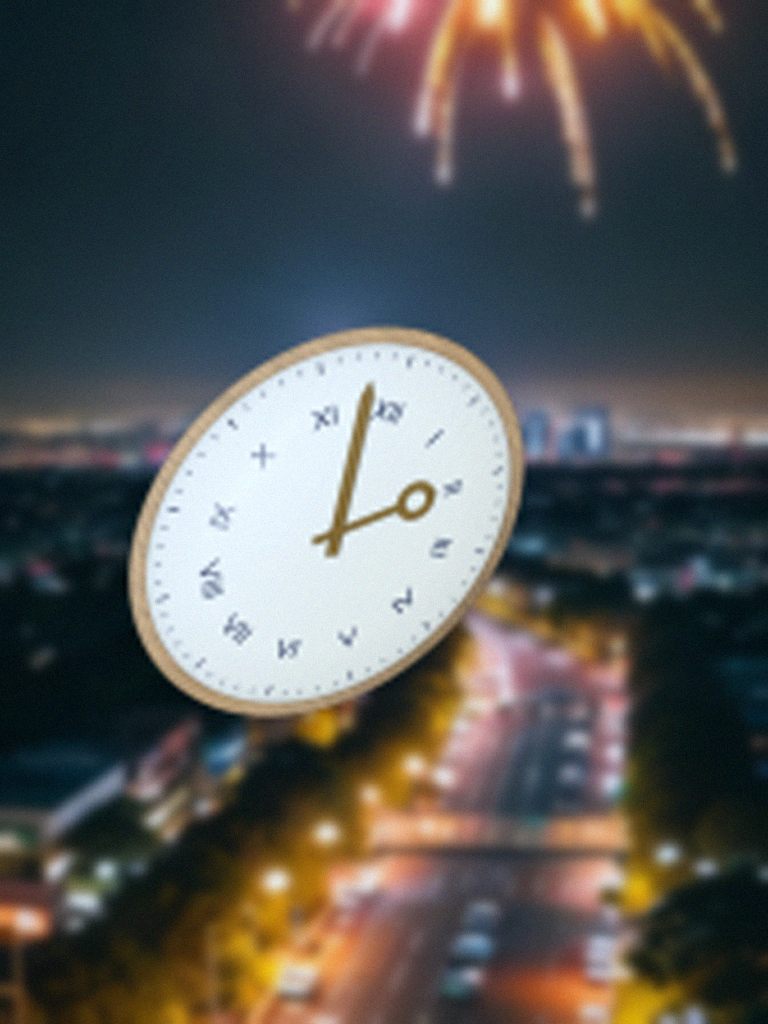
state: 1:58
